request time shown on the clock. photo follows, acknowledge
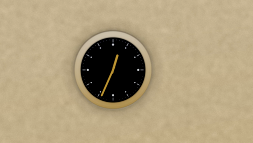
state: 12:34
